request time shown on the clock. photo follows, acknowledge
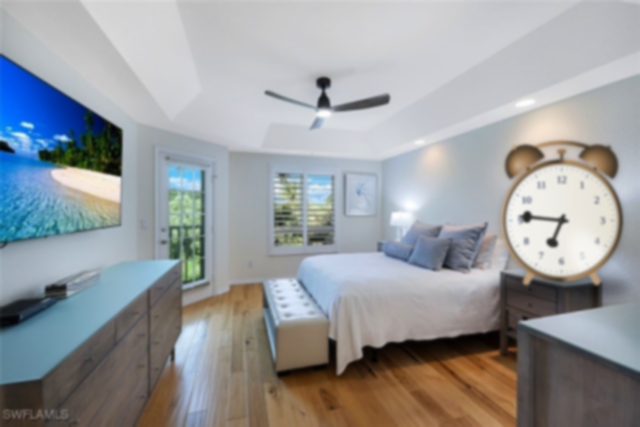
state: 6:46
